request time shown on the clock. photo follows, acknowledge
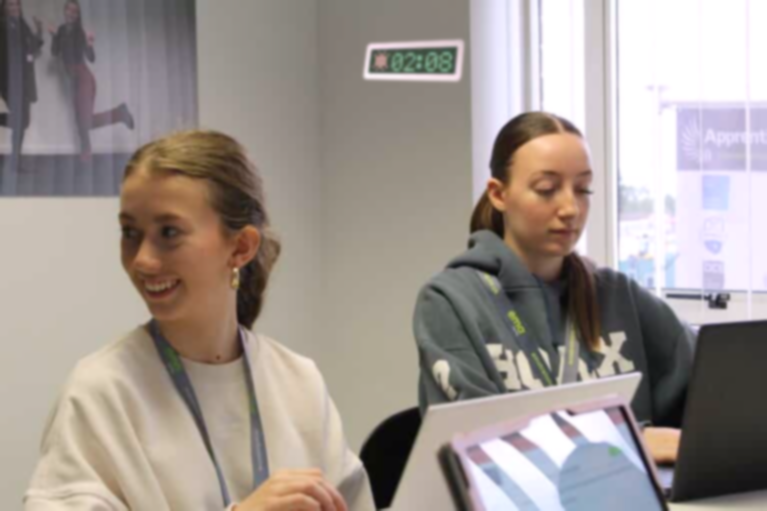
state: 2:08
